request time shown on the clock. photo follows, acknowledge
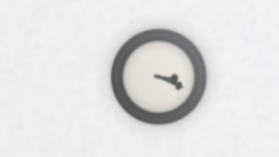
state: 3:19
